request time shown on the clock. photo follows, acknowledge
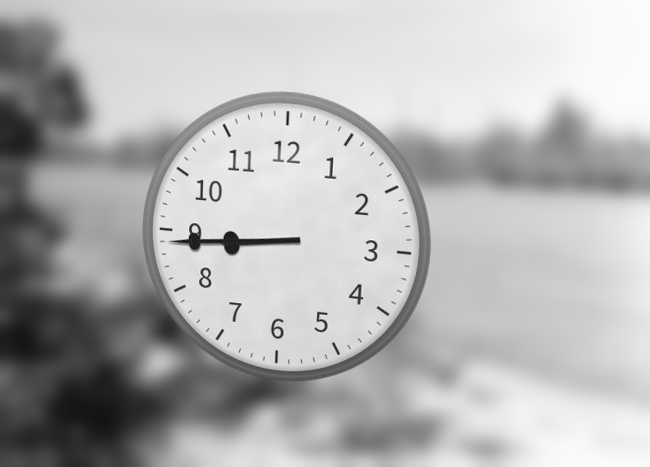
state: 8:44
